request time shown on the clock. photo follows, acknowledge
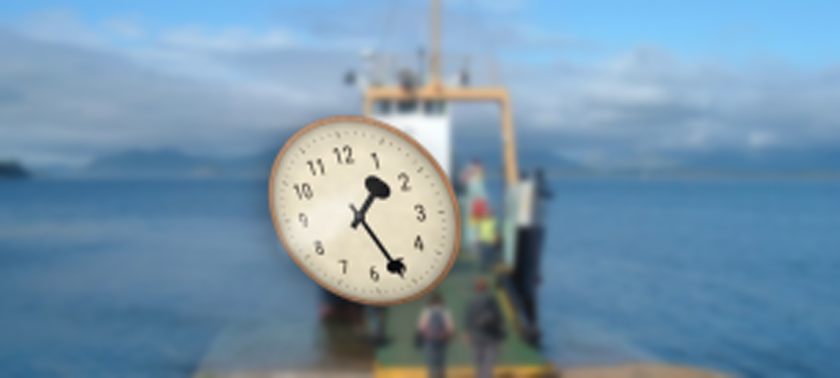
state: 1:26
